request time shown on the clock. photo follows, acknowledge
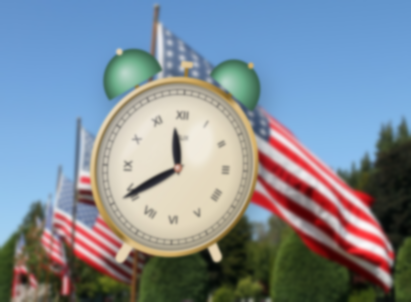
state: 11:40
